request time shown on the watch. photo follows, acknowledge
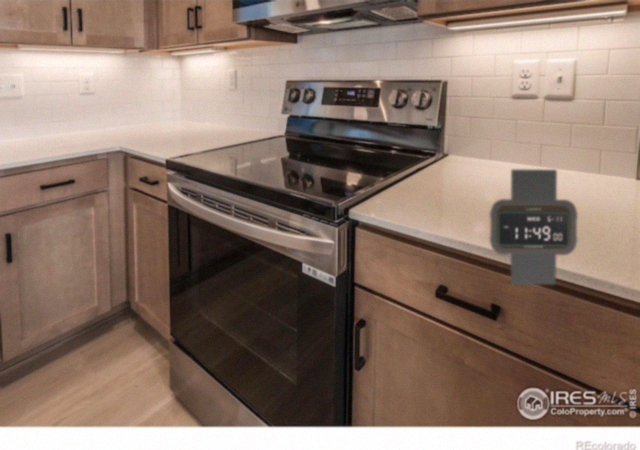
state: 11:49
